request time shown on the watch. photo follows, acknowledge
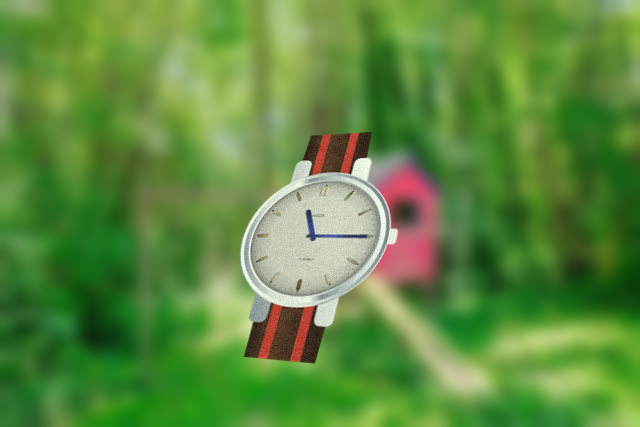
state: 11:15
